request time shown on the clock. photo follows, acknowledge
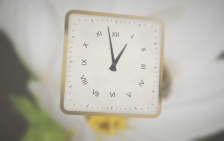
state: 12:58
